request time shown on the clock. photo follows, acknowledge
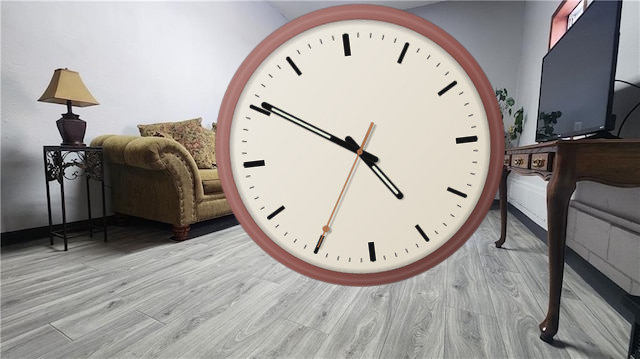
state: 4:50:35
